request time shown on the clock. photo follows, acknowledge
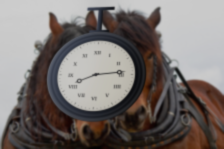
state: 8:14
